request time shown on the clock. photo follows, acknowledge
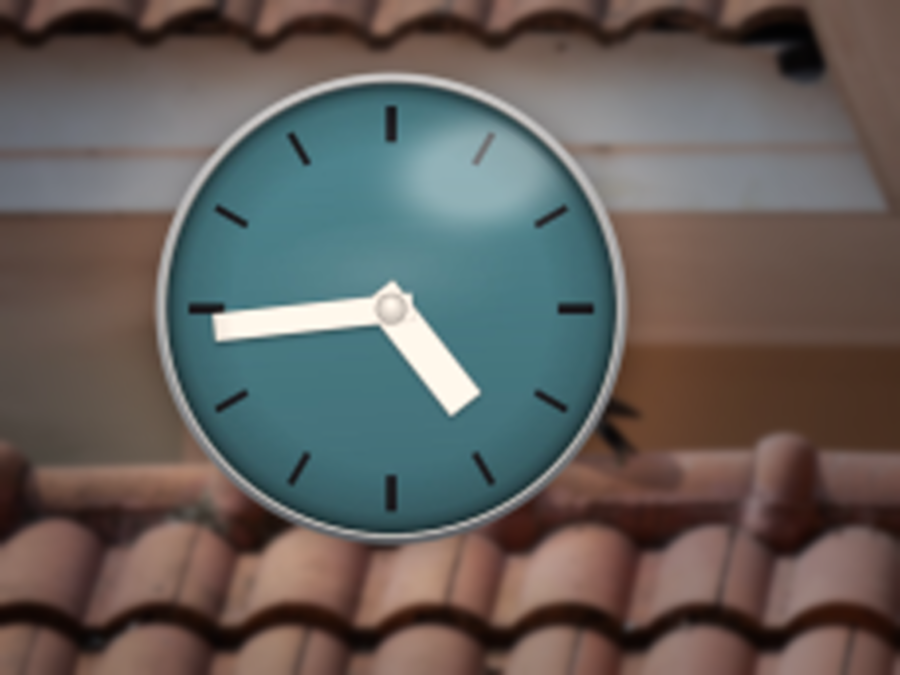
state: 4:44
